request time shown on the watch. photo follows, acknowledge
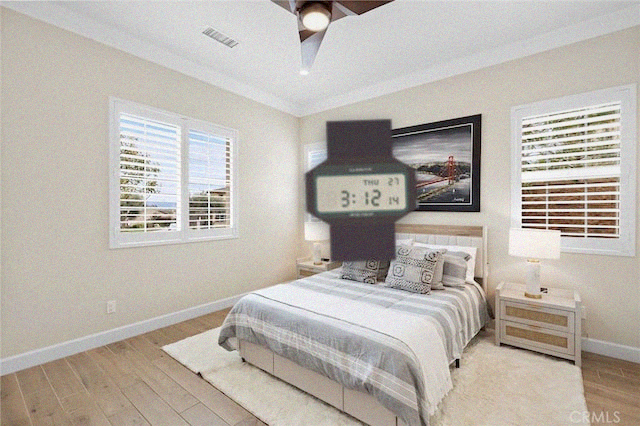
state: 3:12:14
